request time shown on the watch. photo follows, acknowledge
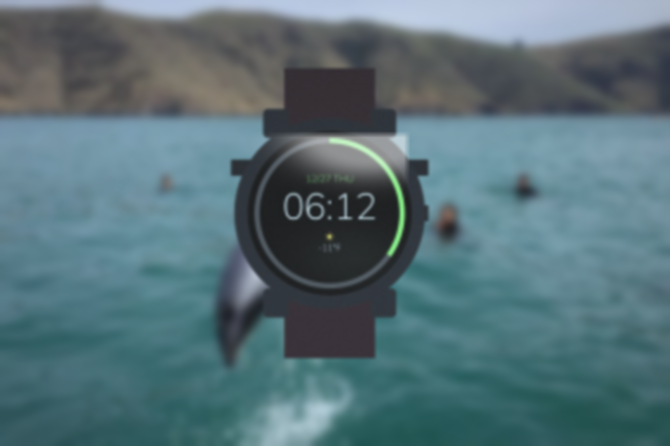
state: 6:12
